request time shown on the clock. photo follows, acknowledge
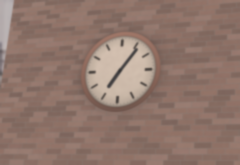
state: 7:06
